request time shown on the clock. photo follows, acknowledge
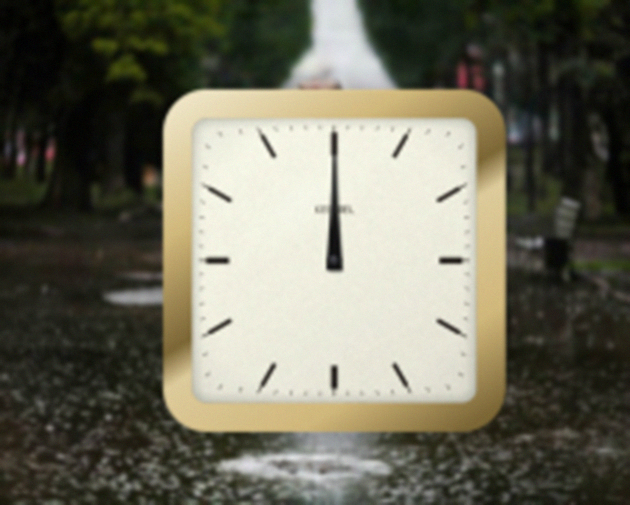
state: 12:00
